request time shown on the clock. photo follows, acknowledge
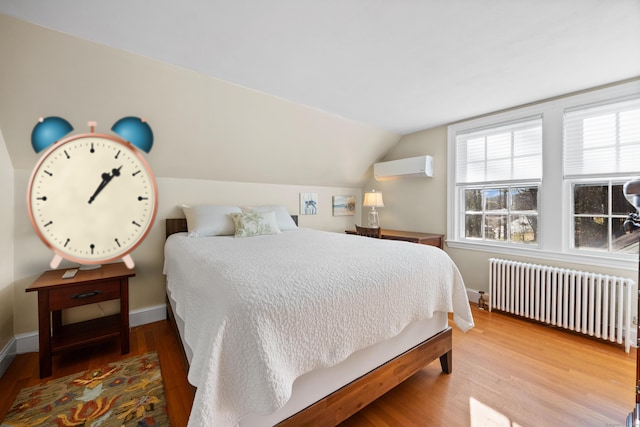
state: 1:07
